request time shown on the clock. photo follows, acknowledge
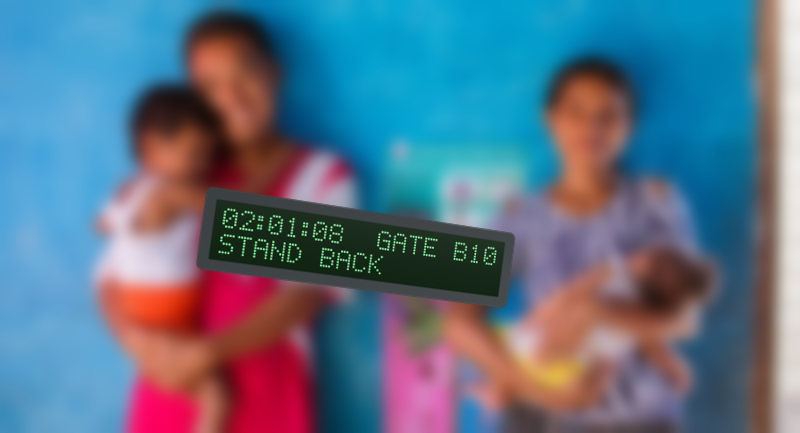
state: 2:01:08
